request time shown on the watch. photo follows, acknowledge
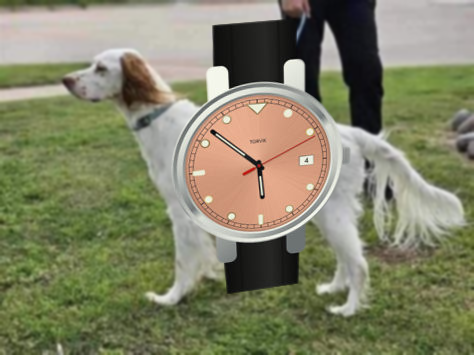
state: 5:52:11
